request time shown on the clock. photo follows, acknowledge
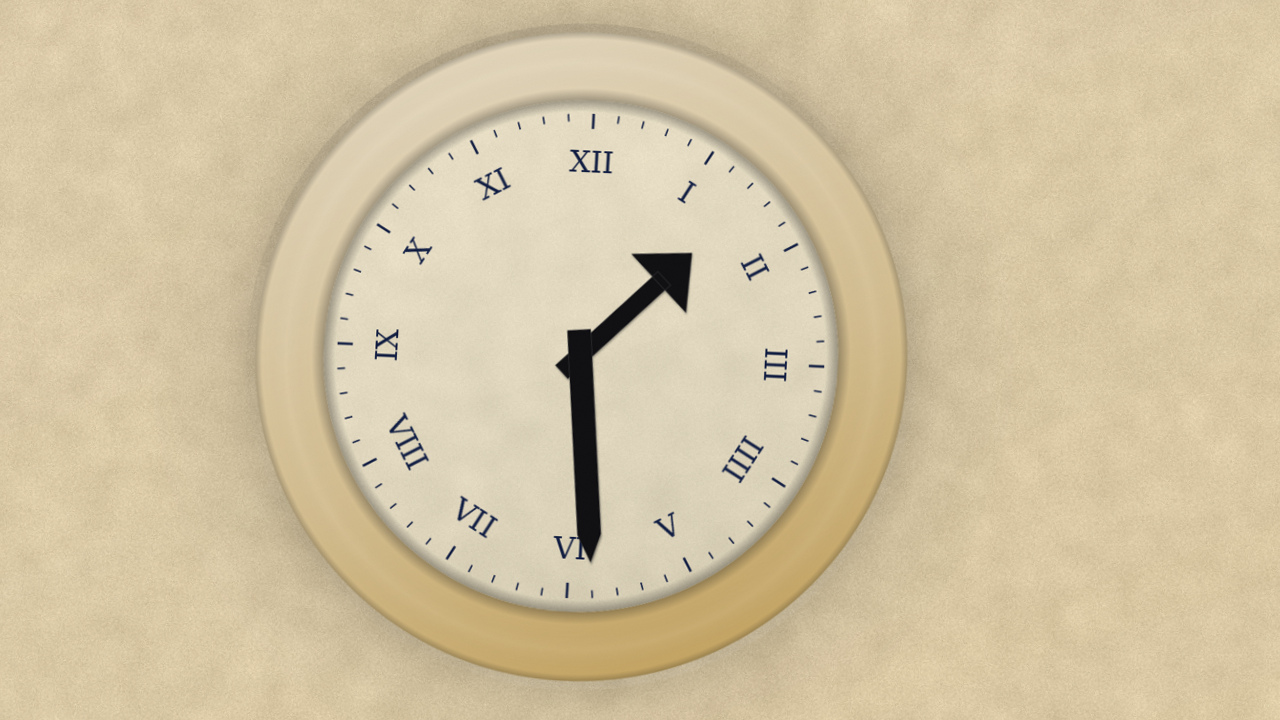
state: 1:29
